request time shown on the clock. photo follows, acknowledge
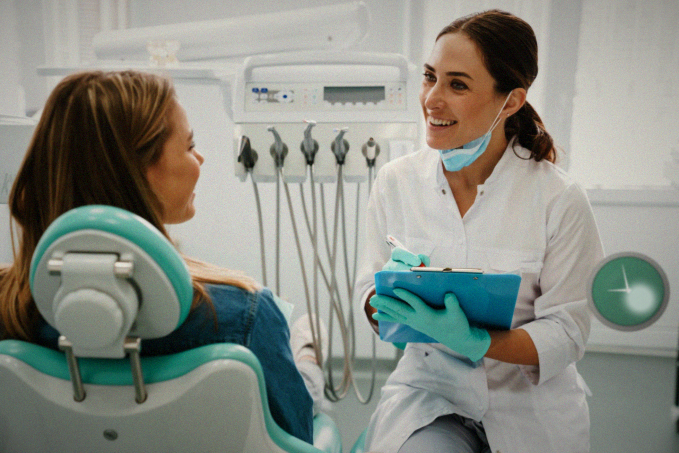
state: 8:58
